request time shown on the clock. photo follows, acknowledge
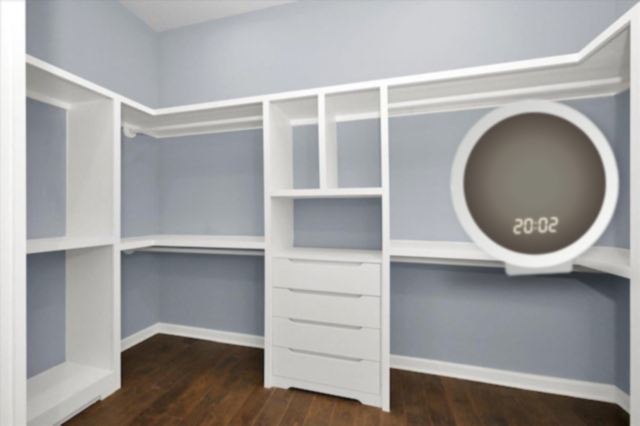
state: 20:02
